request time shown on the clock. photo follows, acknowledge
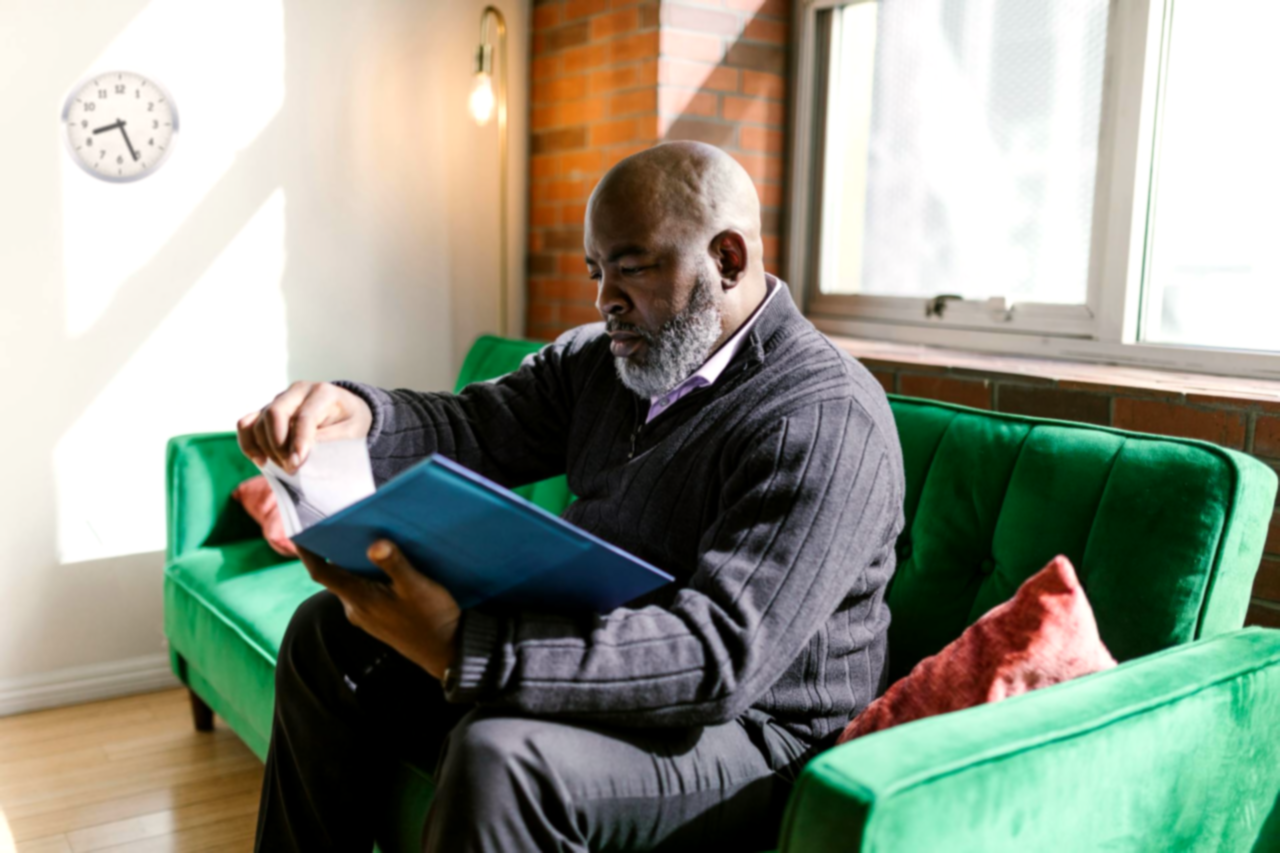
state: 8:26
